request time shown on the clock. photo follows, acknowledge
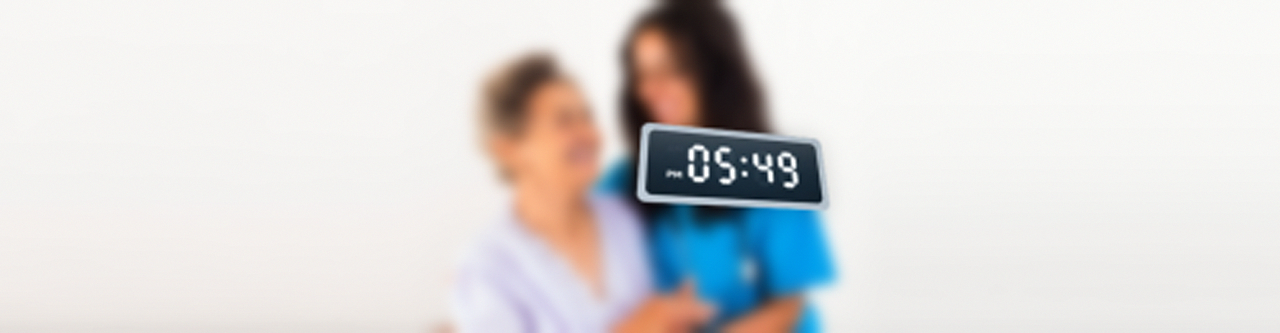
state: 5:49
